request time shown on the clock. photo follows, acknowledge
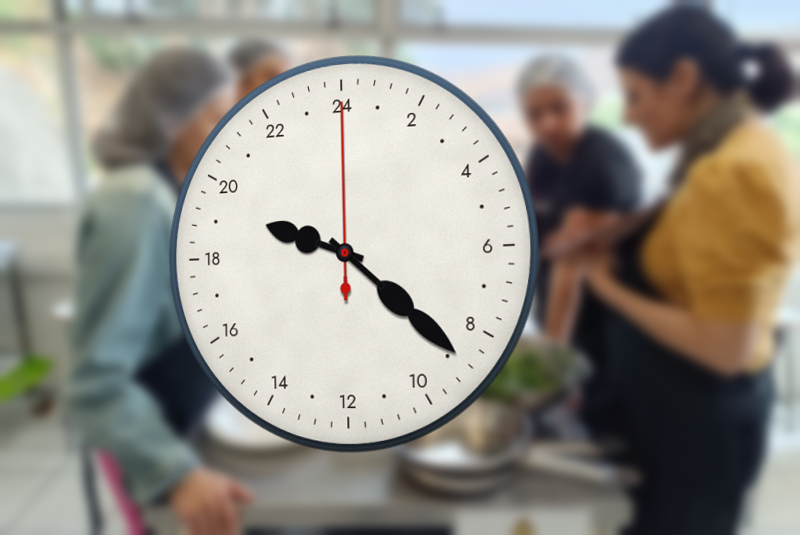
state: 19:22:00
